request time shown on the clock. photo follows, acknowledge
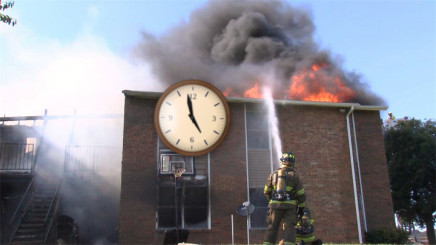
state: 4:58
